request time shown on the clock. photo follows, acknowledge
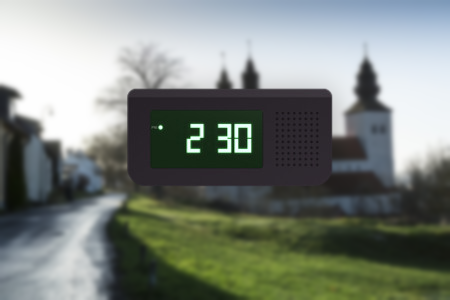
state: 2:30
